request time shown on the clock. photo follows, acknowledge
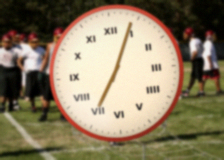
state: 7:04
